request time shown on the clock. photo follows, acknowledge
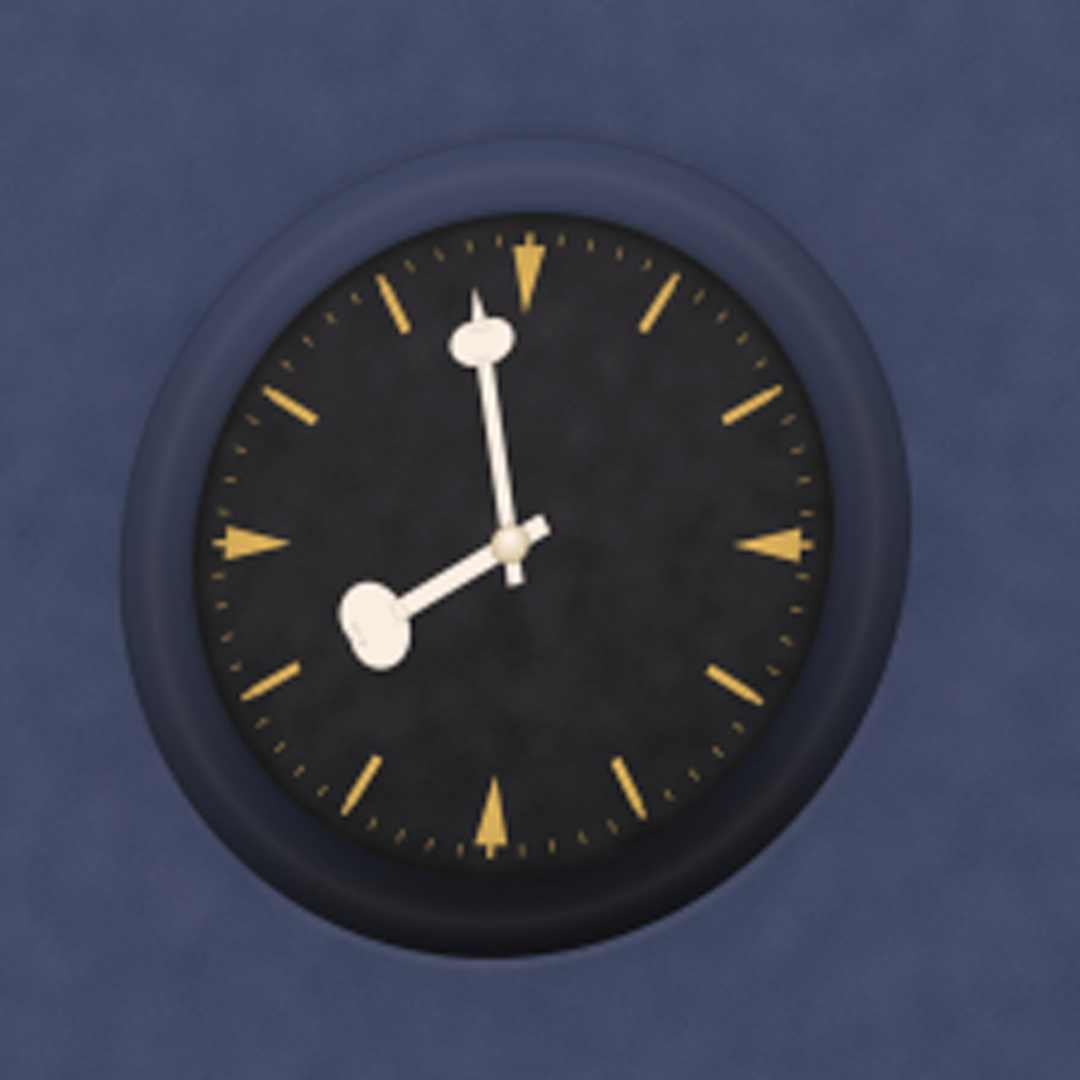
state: 7:58
